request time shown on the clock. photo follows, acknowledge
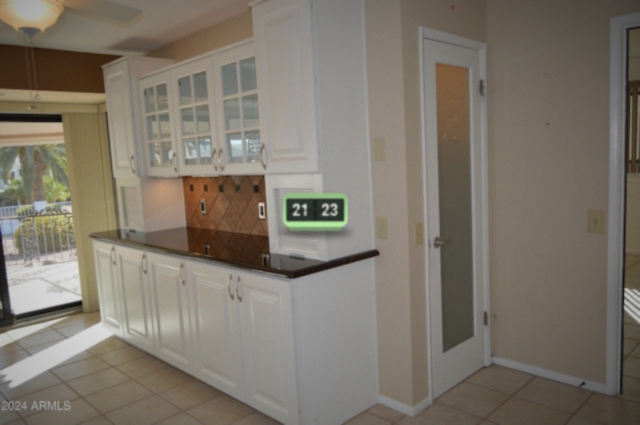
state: 21:23
